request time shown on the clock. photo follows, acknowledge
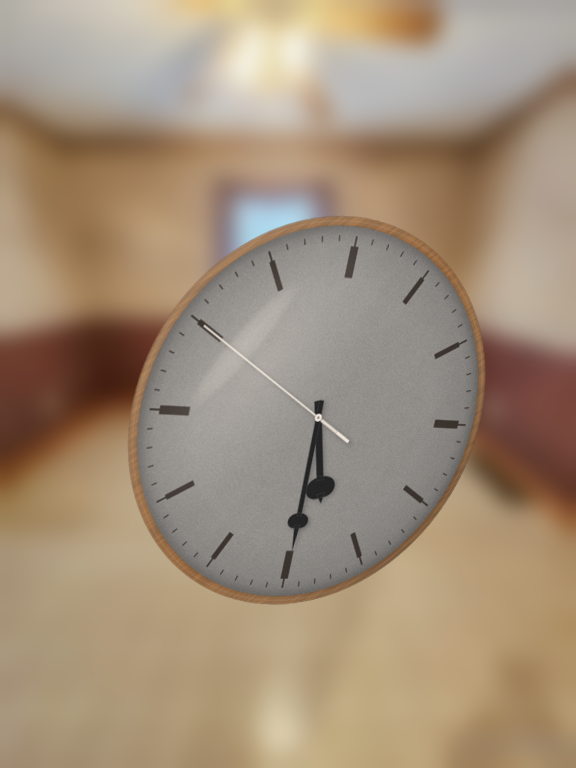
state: 5:29:50
